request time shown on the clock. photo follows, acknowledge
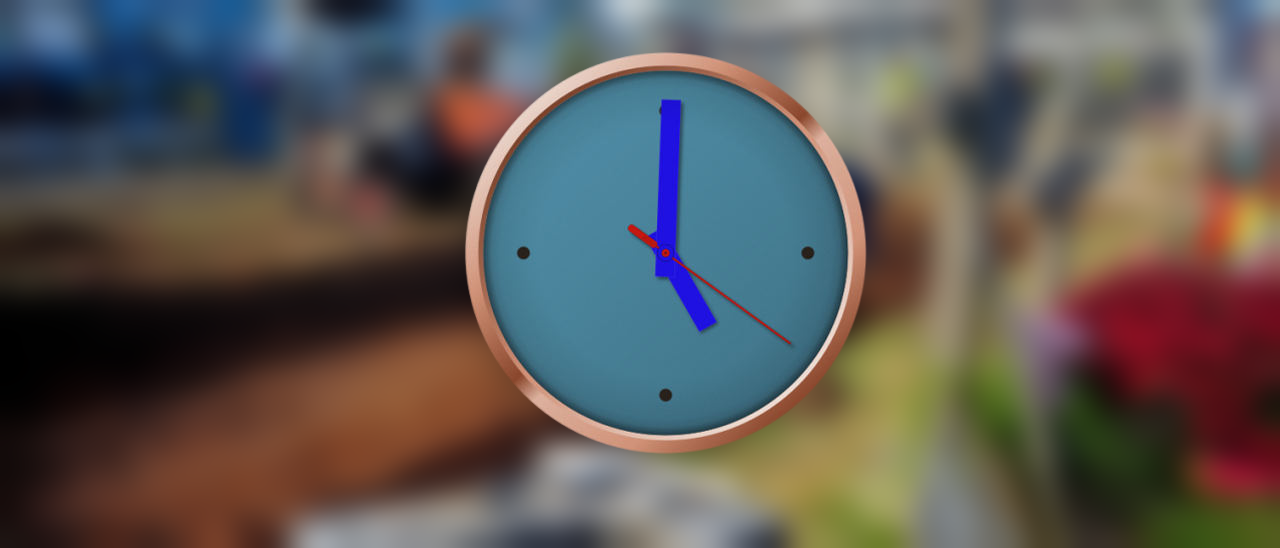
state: 5:00:21
